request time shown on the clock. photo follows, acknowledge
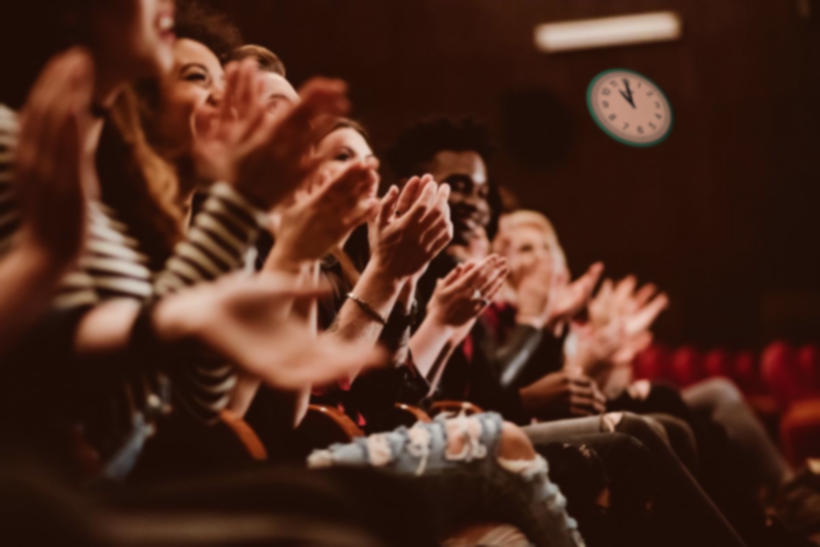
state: 11:00
